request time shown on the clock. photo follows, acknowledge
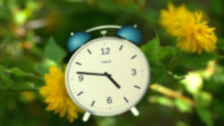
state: 4:47
